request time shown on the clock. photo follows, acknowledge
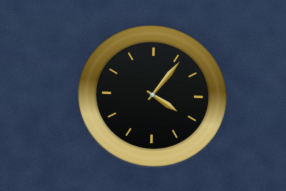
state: 4:06
